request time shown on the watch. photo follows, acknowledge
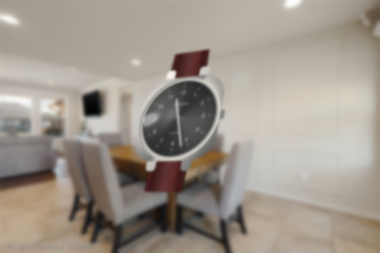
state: 11:27
